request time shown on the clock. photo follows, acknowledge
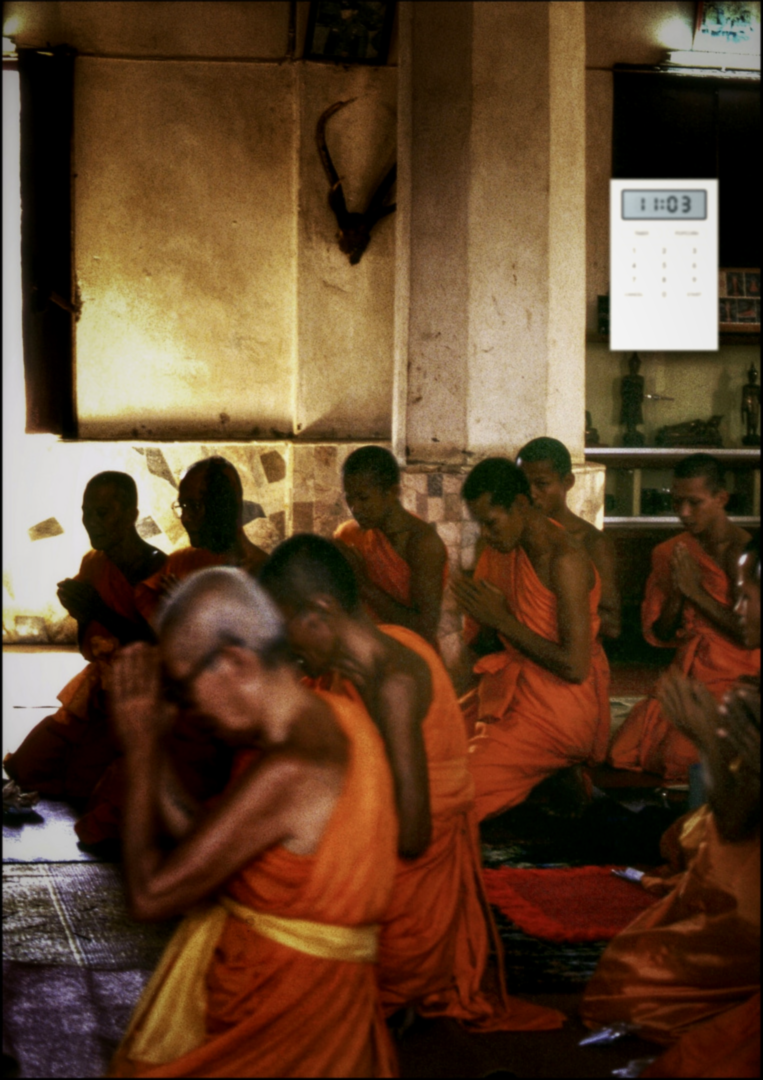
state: 11:03
